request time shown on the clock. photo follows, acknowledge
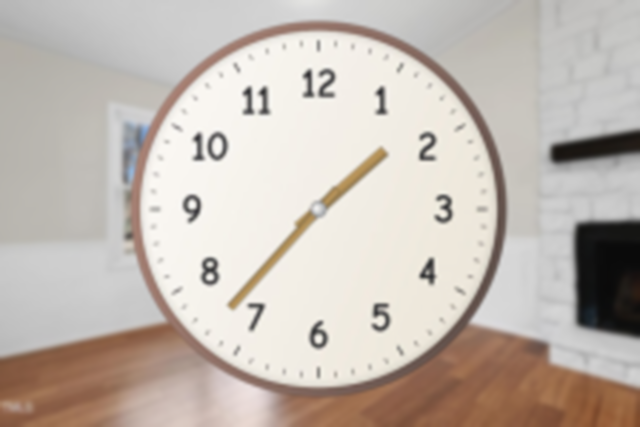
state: 1:37
